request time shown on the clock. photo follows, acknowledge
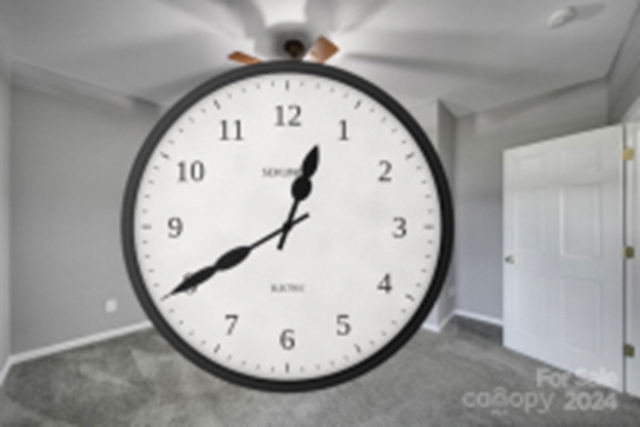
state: 12:40
